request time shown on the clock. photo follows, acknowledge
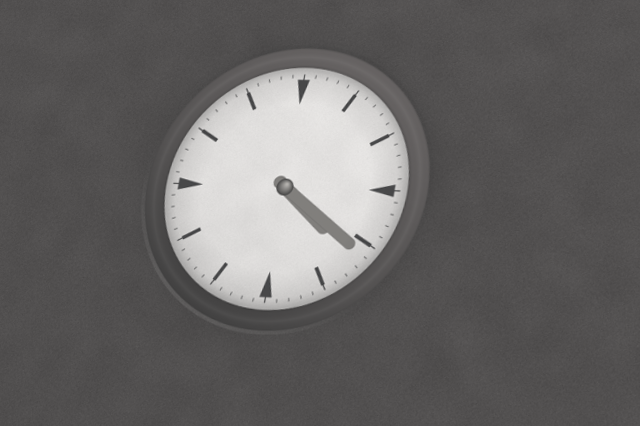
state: 4:21
